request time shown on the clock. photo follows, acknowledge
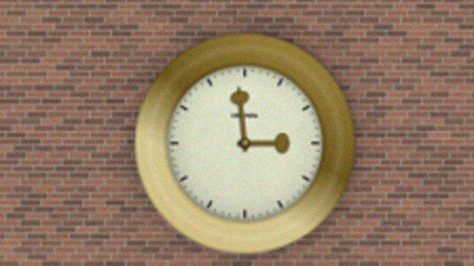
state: 2:59
